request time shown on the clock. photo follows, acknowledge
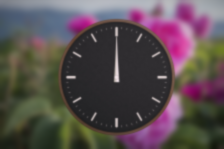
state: 12:00
